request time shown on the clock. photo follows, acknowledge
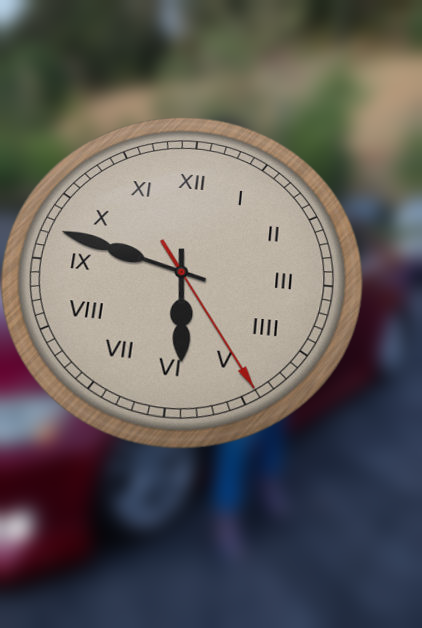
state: 5:47:24
